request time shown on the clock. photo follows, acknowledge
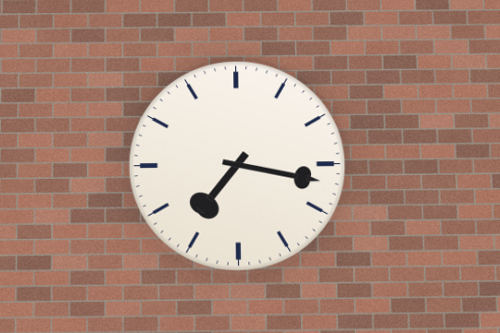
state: 7:17
